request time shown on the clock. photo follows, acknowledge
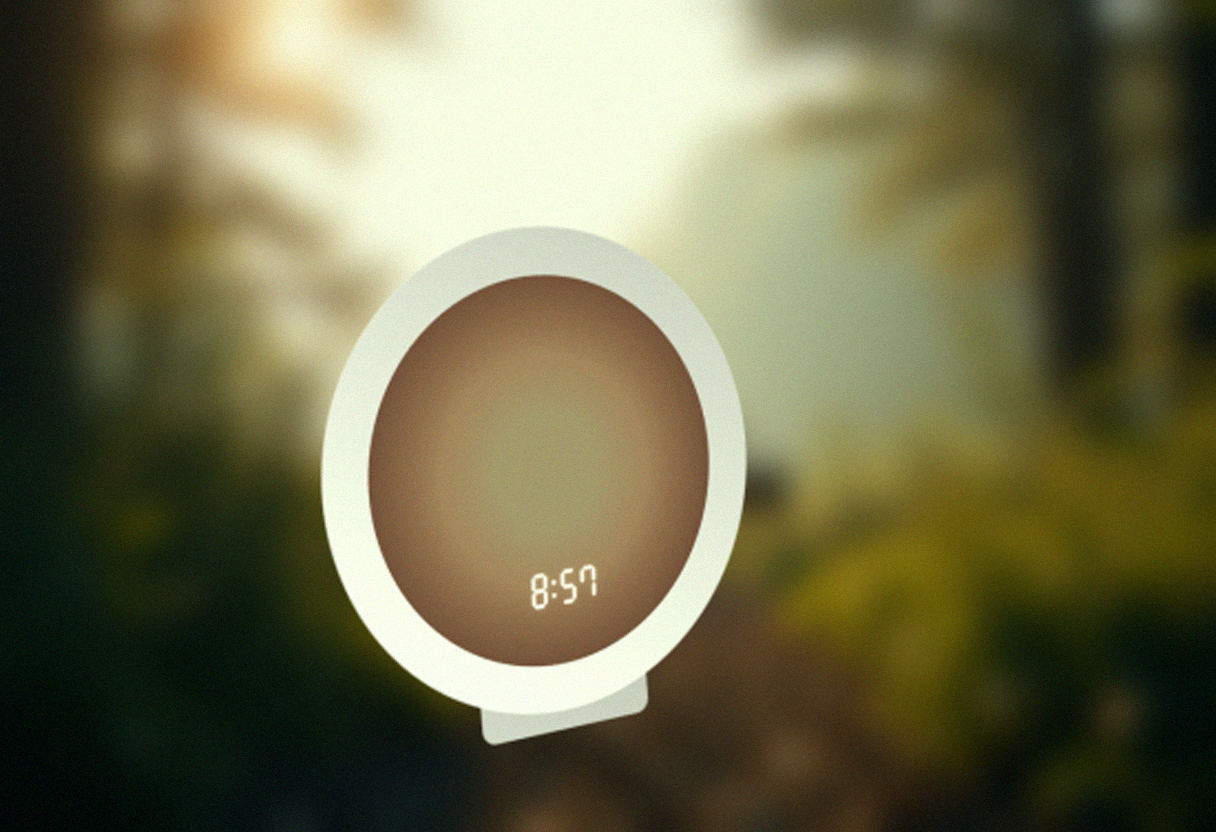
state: 8:57
